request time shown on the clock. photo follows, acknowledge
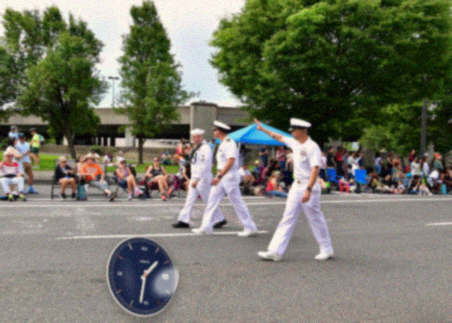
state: 1:32
